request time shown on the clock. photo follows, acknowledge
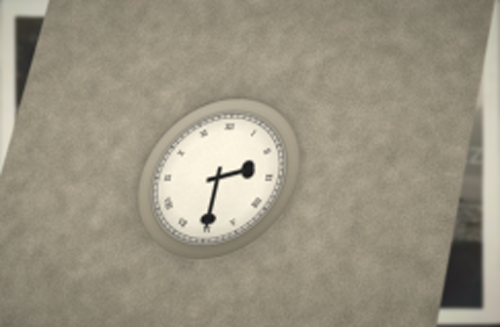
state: 2:30
